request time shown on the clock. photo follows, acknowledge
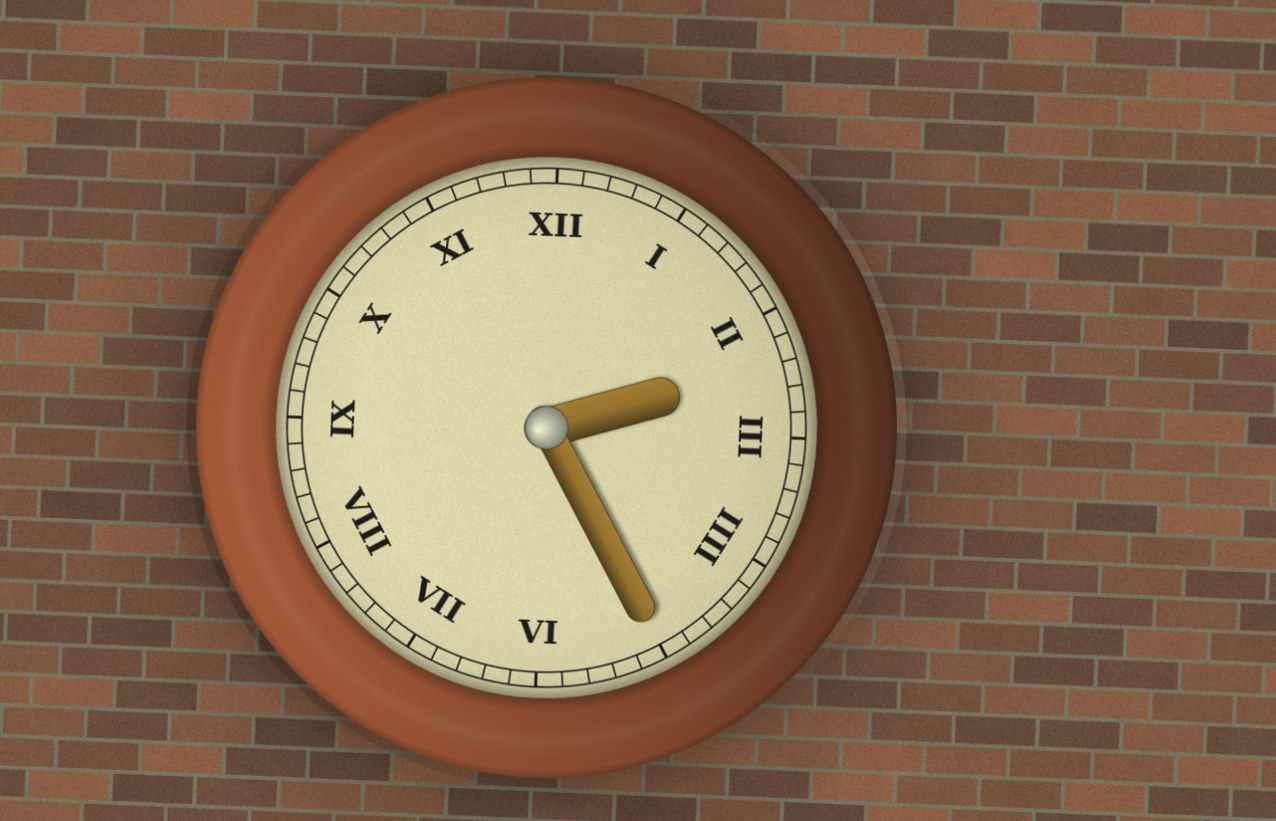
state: 2:25
